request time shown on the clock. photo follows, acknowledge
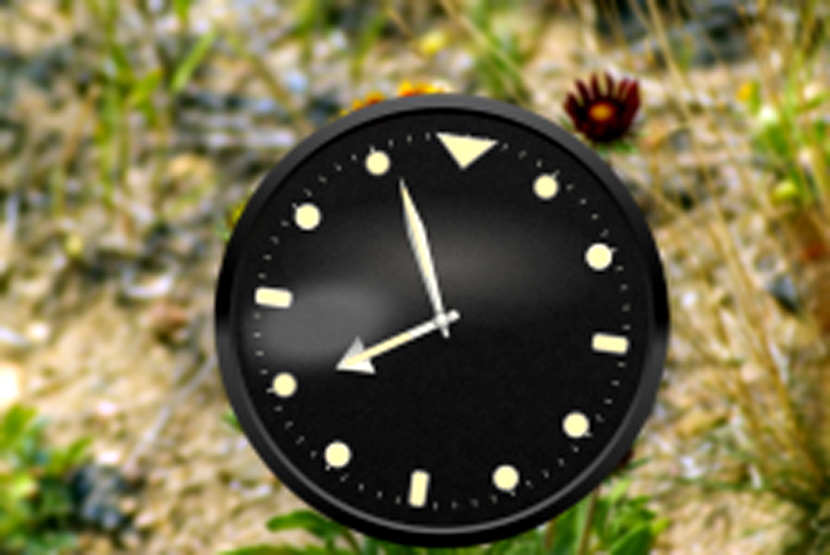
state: 7:56
